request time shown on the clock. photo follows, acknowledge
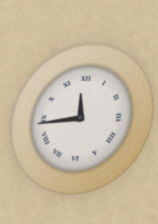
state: 11:44
